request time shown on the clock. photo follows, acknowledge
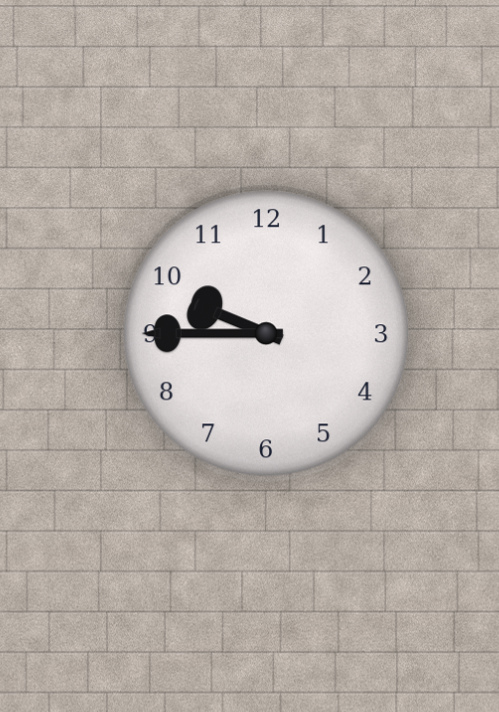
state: 9:45
